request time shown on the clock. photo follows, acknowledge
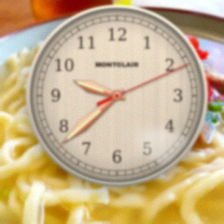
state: 9:38:11
